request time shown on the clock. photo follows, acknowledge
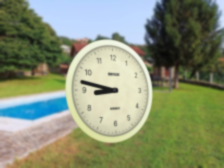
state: 8:47
